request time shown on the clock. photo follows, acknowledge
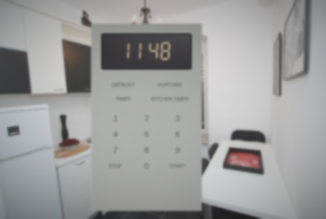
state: 11:48
